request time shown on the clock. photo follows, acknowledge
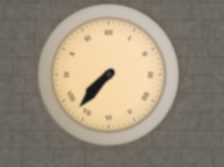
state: 7:37
